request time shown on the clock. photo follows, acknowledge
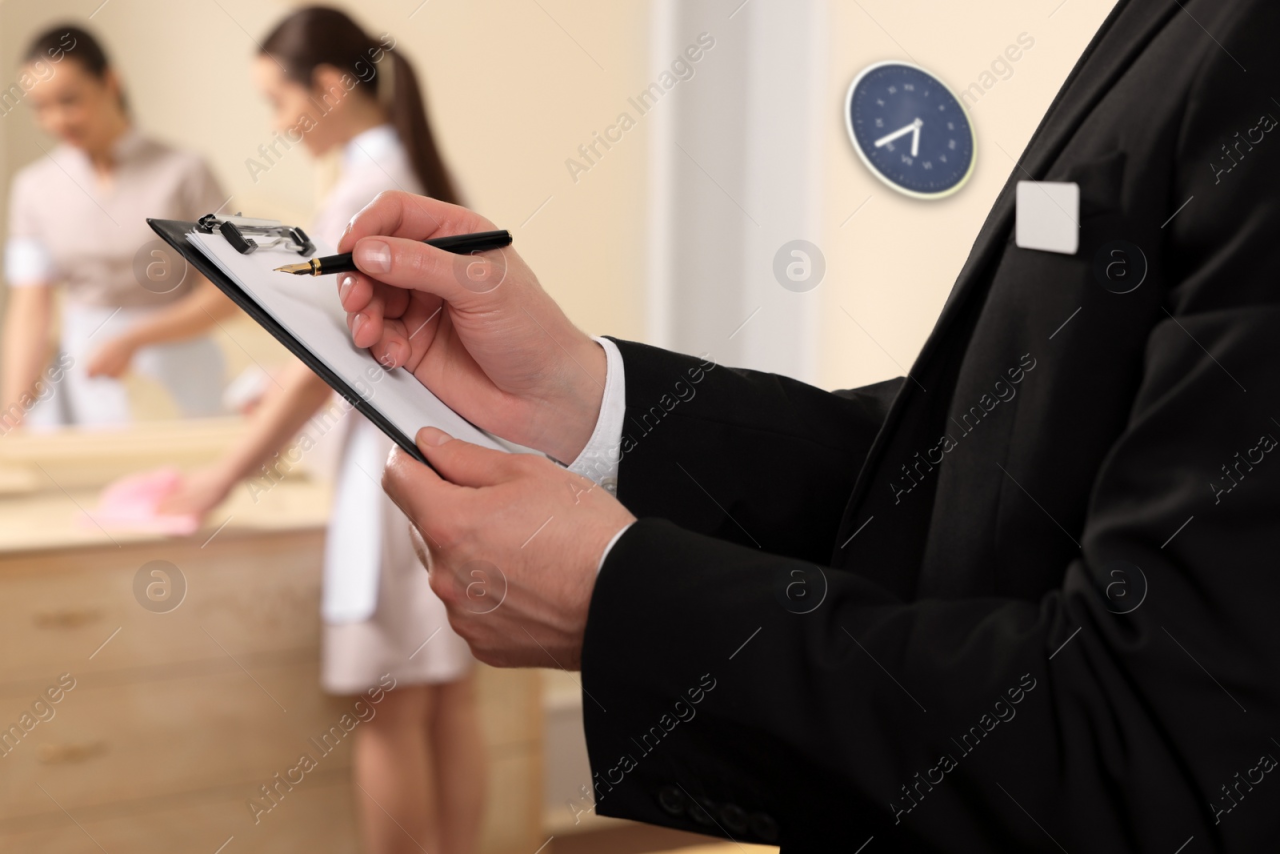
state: 6:41
